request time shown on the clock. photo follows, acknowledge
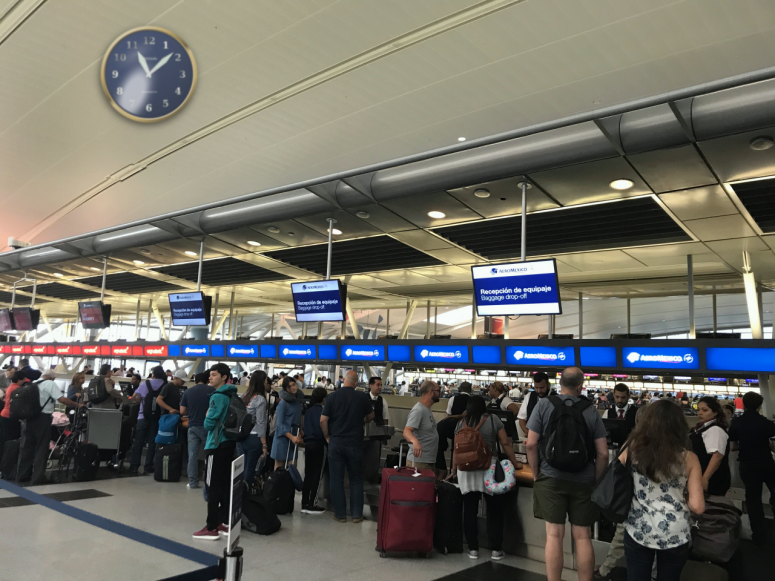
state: 11:08
